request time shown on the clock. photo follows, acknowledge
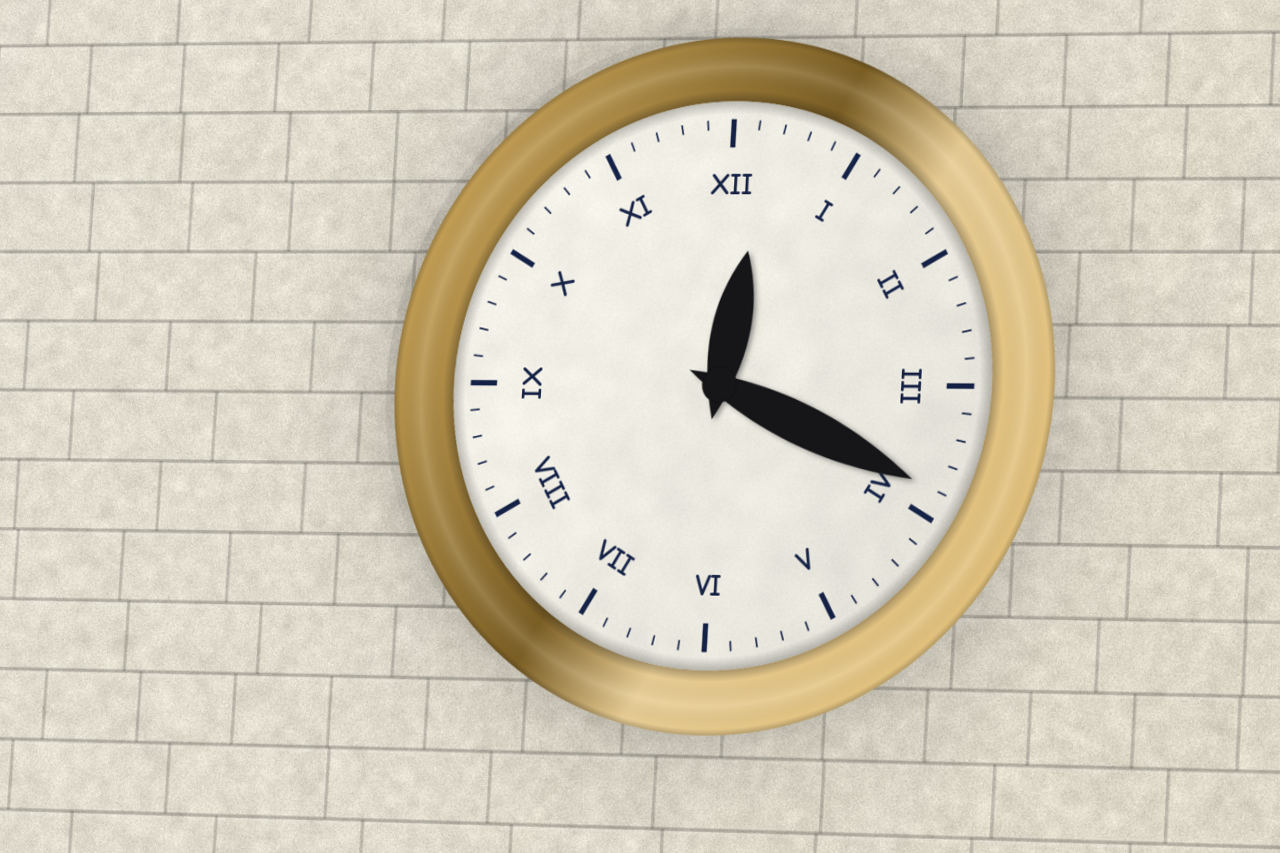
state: 12:19
